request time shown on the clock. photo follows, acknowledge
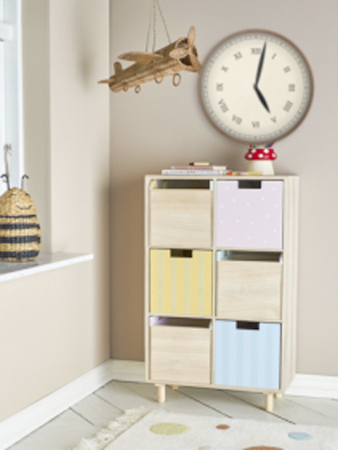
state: 5:02
